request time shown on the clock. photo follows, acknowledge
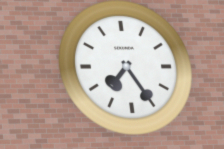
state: 7:25
